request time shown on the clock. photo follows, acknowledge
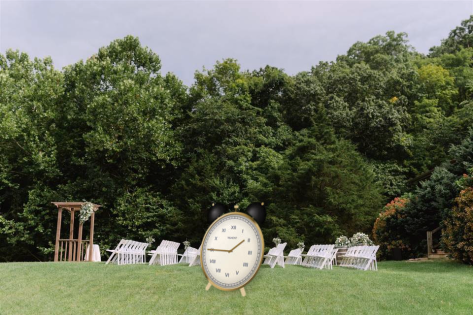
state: 1:45
